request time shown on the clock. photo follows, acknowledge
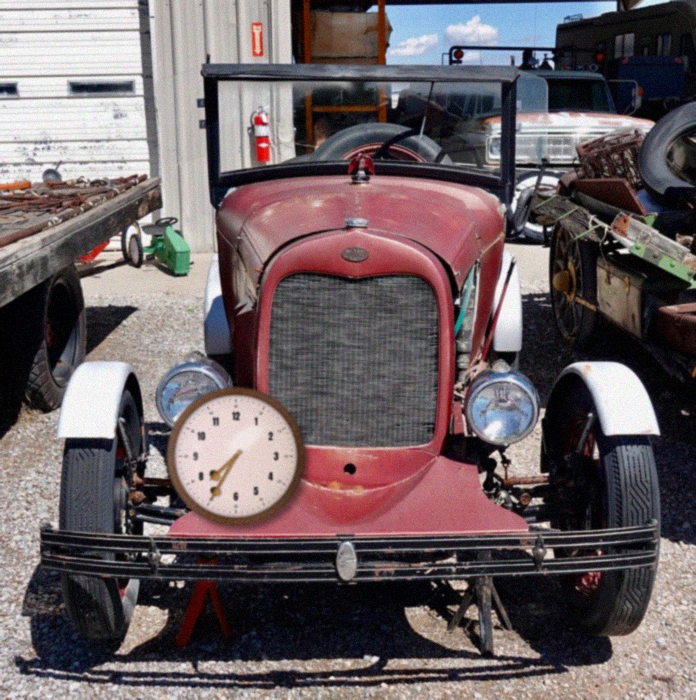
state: 7:35
